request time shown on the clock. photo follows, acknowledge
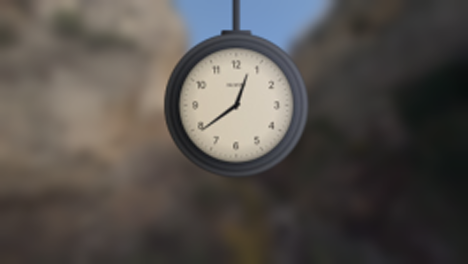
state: 12:39
